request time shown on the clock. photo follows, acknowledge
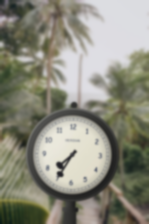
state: 7:35
